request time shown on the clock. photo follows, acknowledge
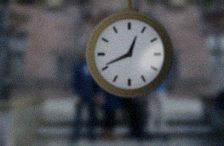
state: 12:41
